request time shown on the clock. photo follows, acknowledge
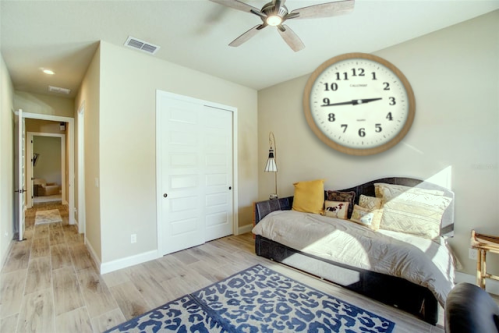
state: 2:44
